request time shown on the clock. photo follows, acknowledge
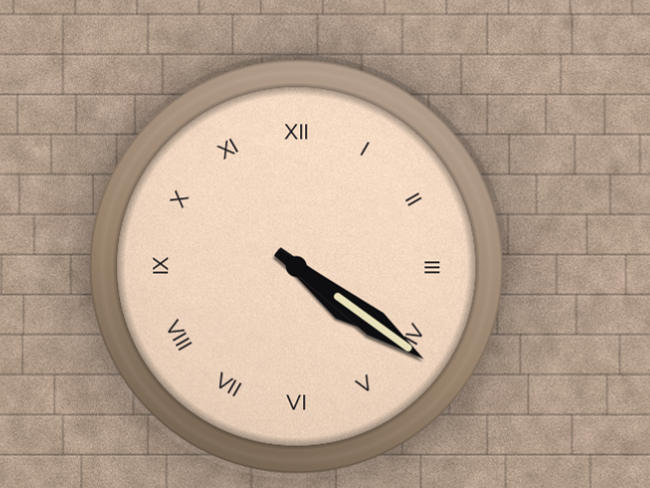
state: 4:21
